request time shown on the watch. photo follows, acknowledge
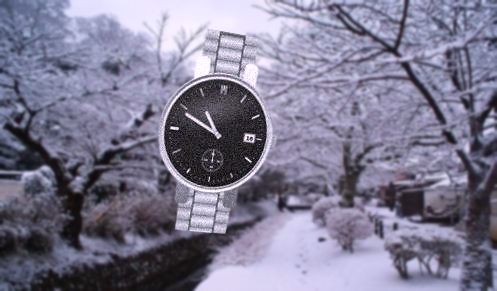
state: 10:49
